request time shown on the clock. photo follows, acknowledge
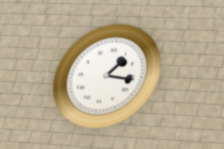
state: 1:16
